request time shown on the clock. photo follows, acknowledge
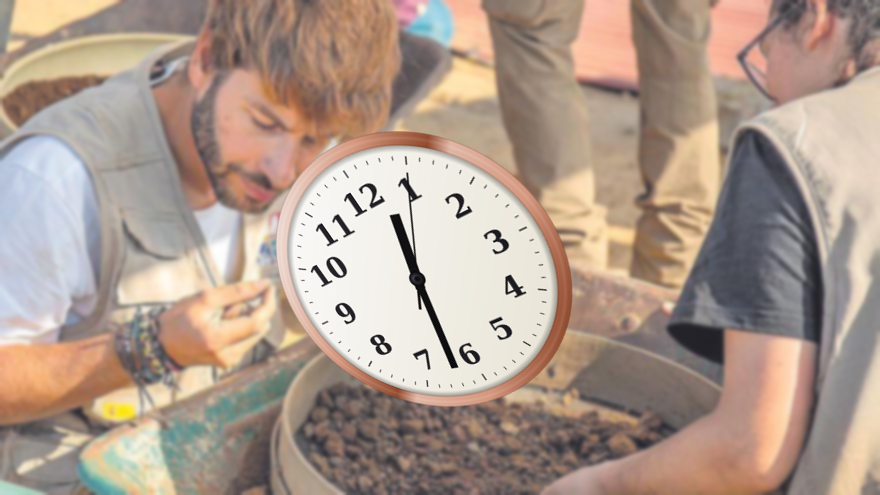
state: 12:32:05
